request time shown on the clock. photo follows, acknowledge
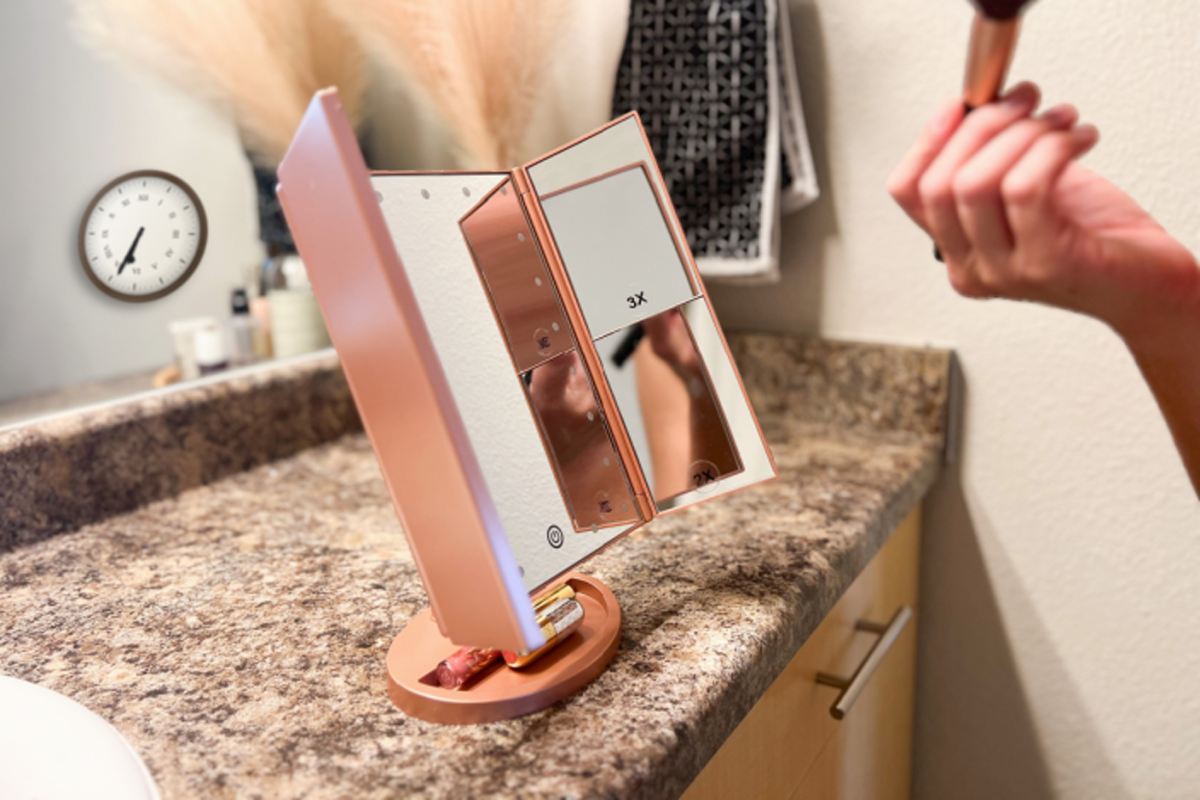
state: 6:34
